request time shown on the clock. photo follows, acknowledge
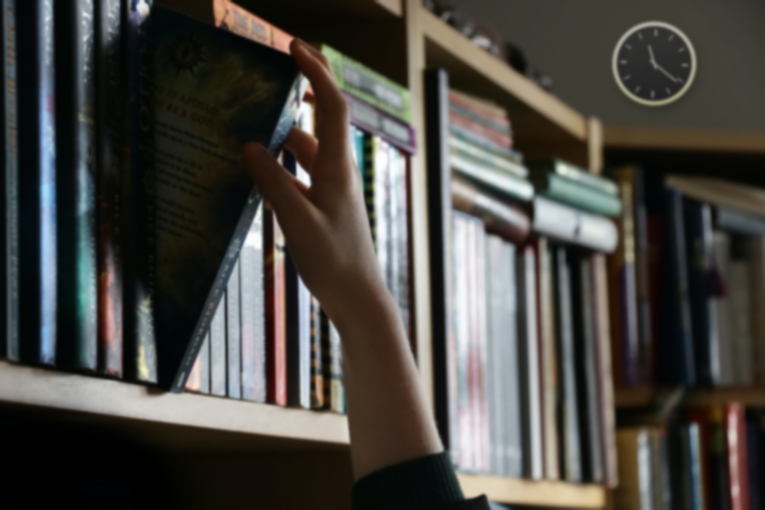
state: 11:21
